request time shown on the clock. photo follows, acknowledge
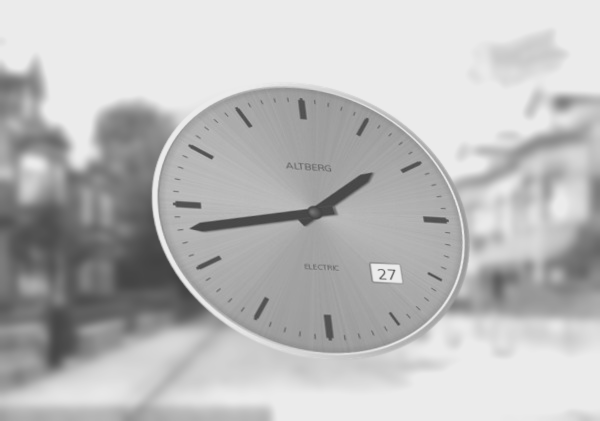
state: 1:43
